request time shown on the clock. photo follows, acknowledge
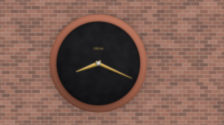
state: 8:19
